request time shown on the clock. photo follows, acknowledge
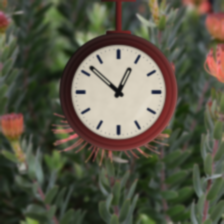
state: 12:52
